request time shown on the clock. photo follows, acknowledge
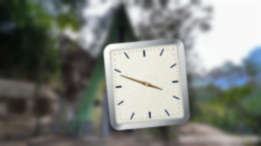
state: 3:49
